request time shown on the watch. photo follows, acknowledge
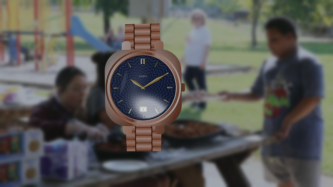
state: 10:10
